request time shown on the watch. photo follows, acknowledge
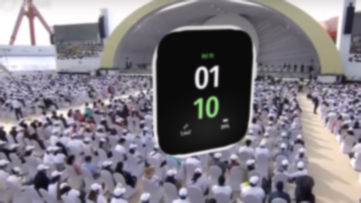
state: 1:10
